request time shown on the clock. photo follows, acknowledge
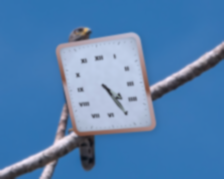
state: 4:25
